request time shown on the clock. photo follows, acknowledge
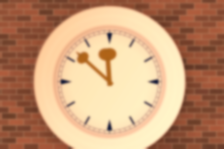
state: 11:52
